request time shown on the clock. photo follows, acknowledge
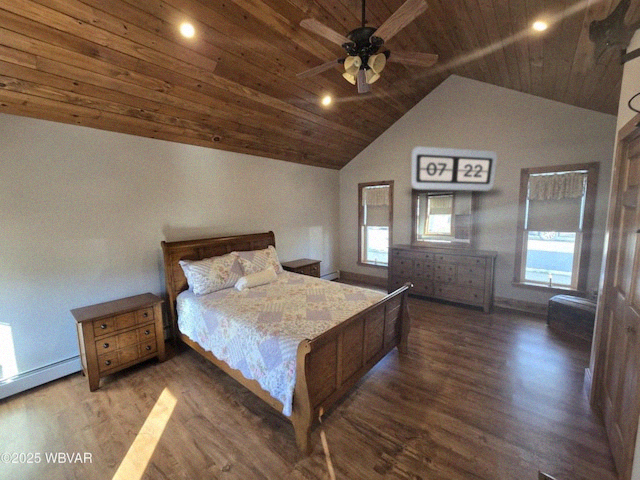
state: 7:22
